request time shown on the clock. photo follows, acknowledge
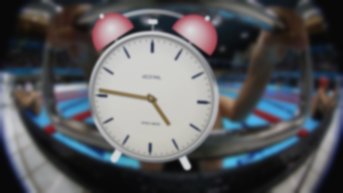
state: 4:46
